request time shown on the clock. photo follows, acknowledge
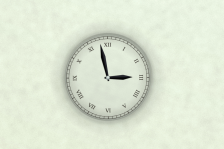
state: 2:58
